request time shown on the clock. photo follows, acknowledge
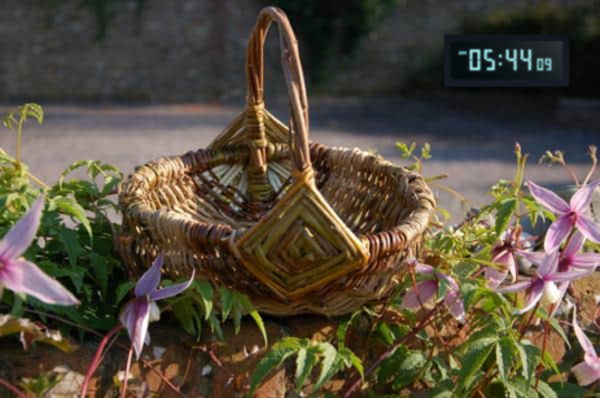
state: 5:44:09
